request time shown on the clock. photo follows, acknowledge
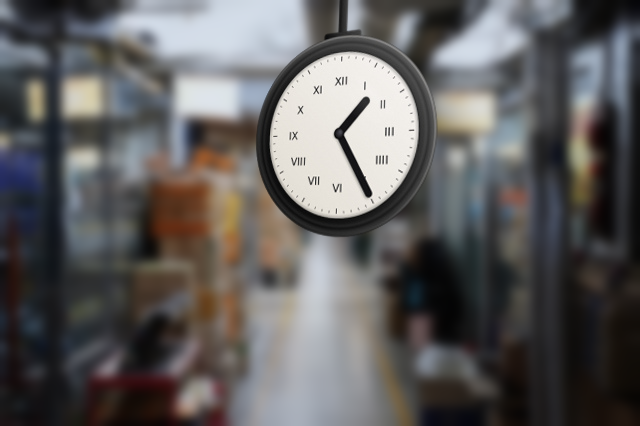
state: 1:25
